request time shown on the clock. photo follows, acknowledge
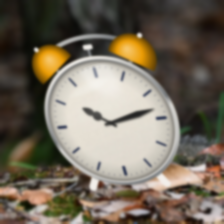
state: 10:13
